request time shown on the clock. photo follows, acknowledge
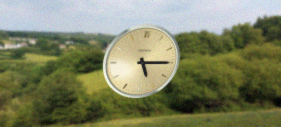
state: 5:15
